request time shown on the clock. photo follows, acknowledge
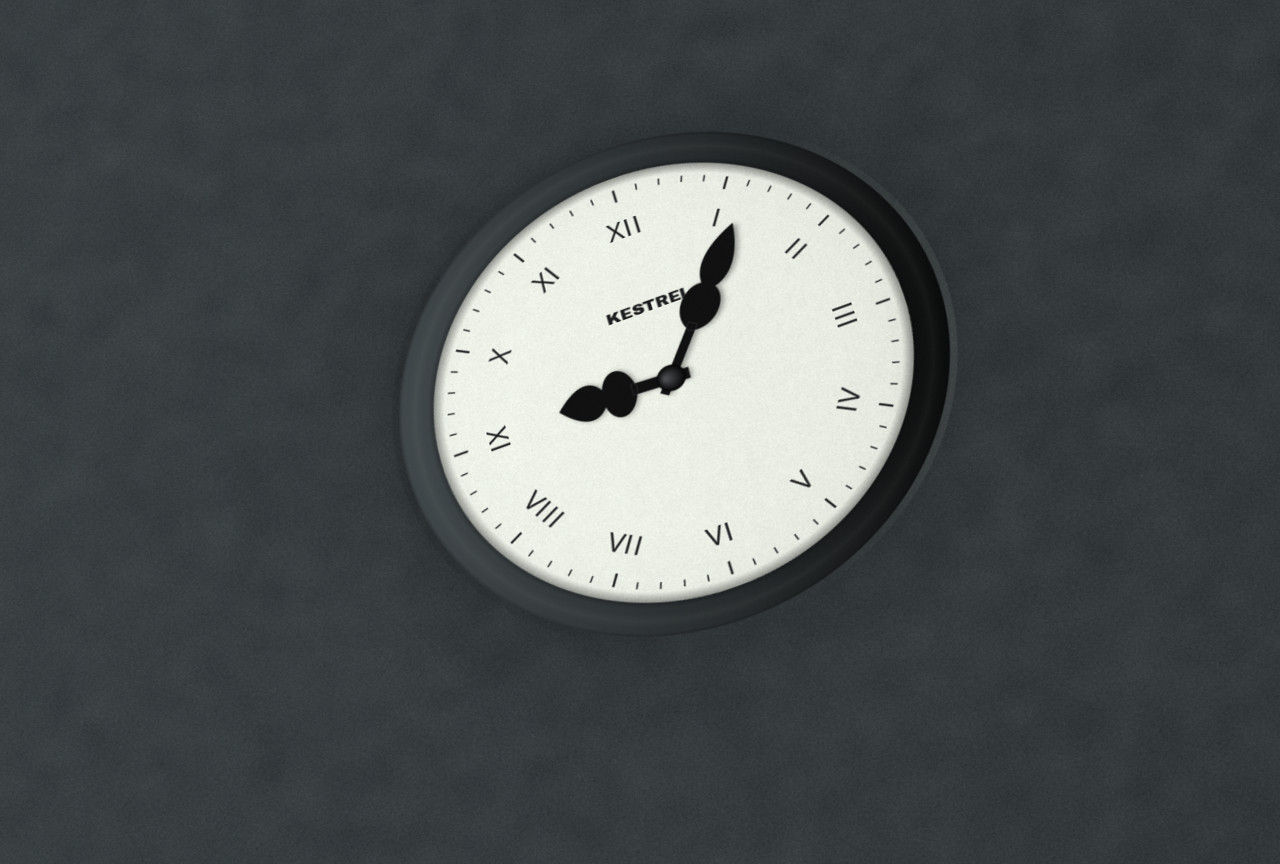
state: 9:06
